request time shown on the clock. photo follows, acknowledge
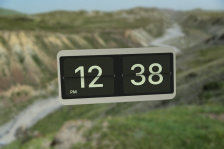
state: 12:38
